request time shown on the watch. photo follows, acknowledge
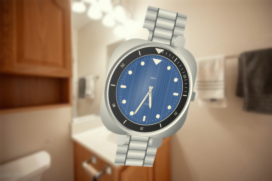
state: 5:34
